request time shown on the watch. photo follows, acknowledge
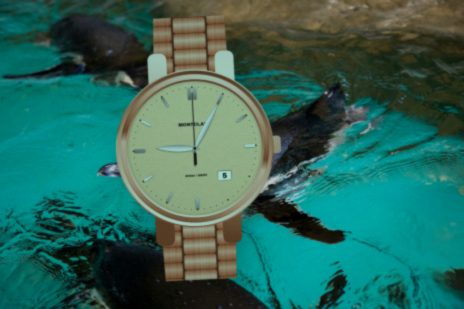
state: 9:05:00
